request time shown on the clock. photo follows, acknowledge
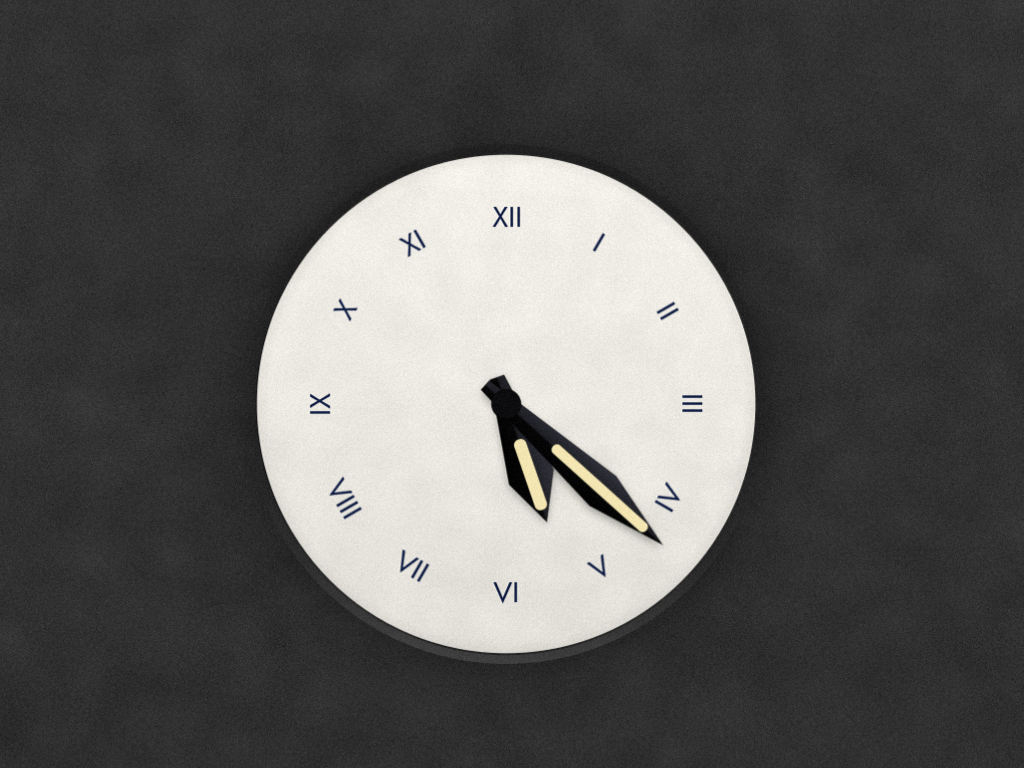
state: 5:22
